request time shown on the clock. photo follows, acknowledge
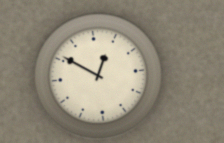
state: 12:51
